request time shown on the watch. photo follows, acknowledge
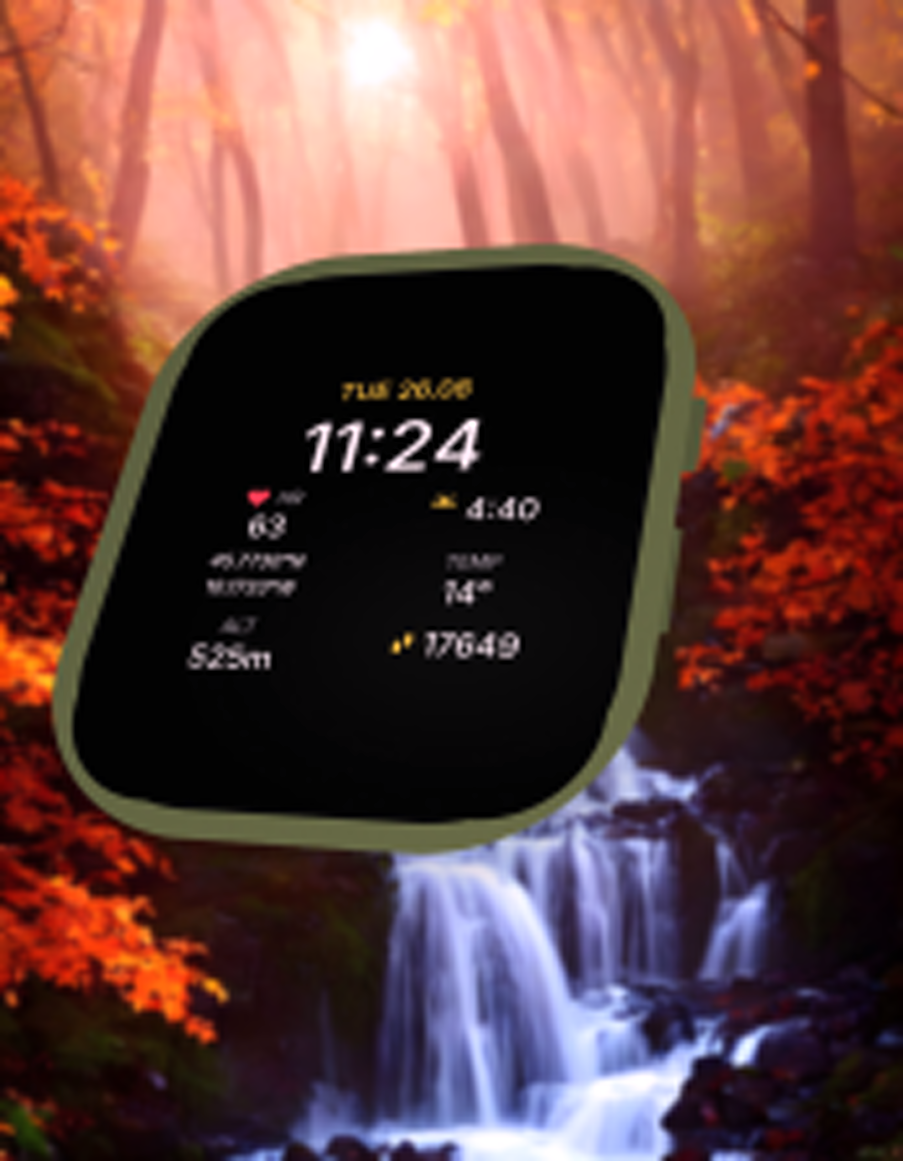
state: 11:24
